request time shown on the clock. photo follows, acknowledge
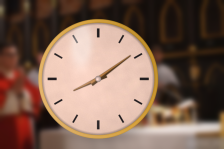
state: 8:09
